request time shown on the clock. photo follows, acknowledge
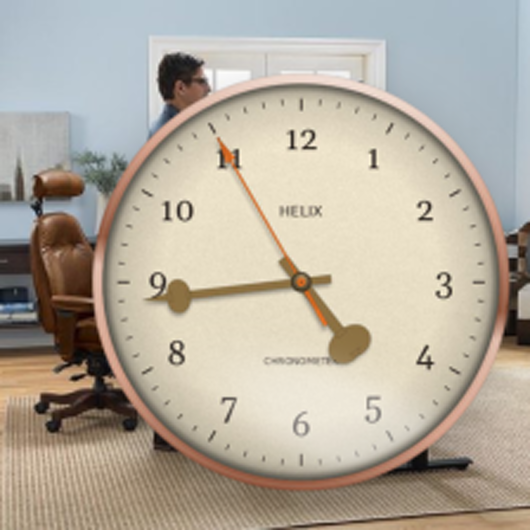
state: 4:43:55
